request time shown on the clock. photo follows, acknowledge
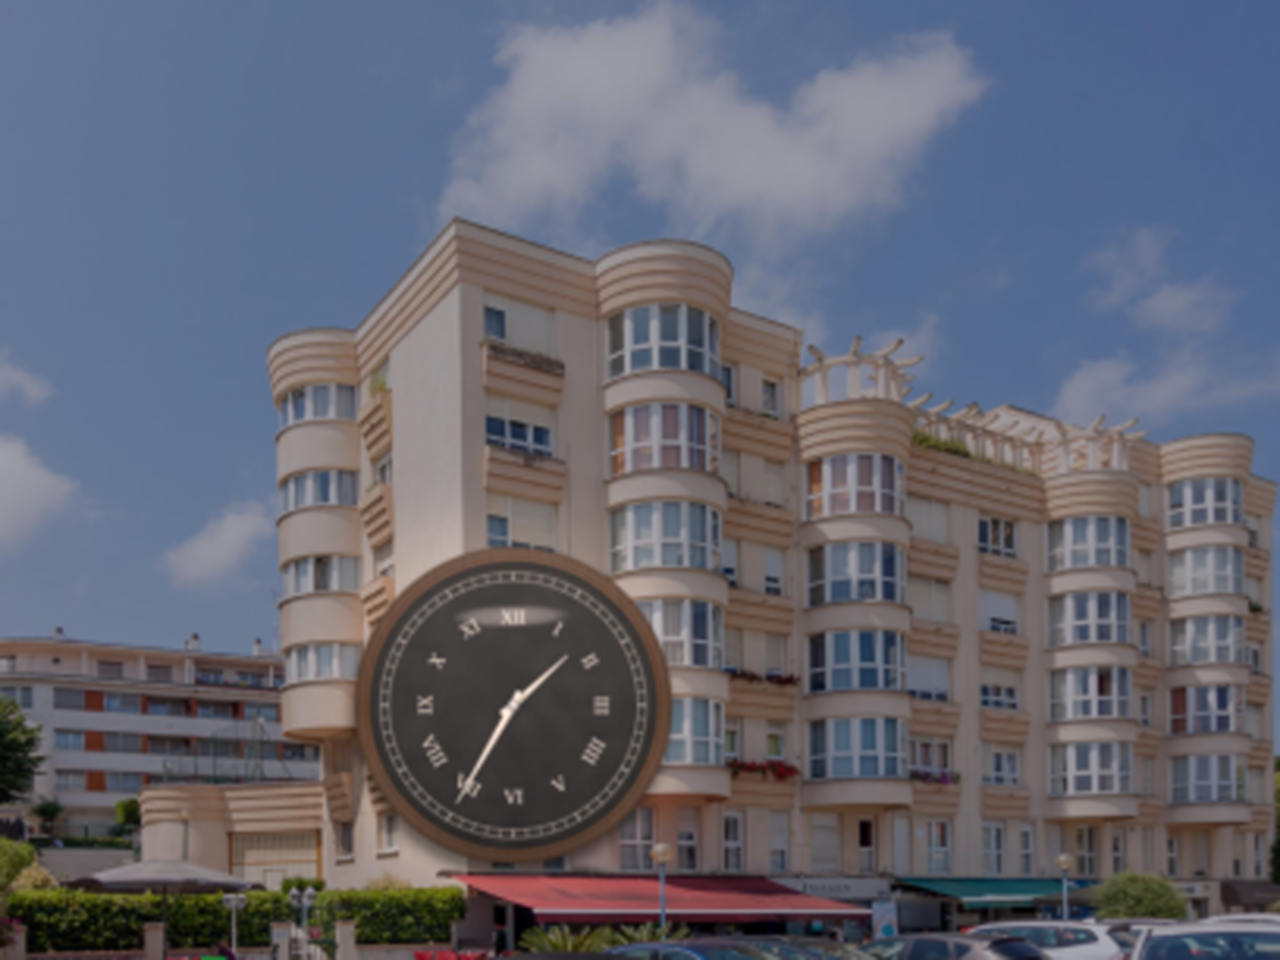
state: 1:35
